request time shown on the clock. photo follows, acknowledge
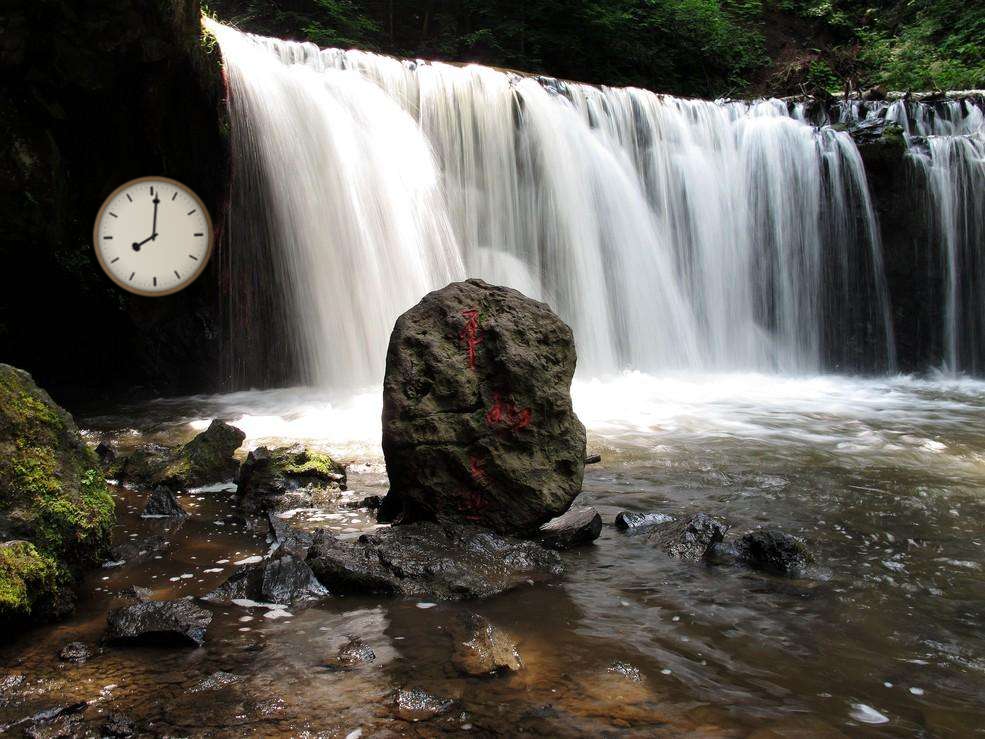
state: 8:01
